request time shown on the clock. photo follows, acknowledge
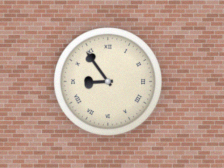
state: 8:54
